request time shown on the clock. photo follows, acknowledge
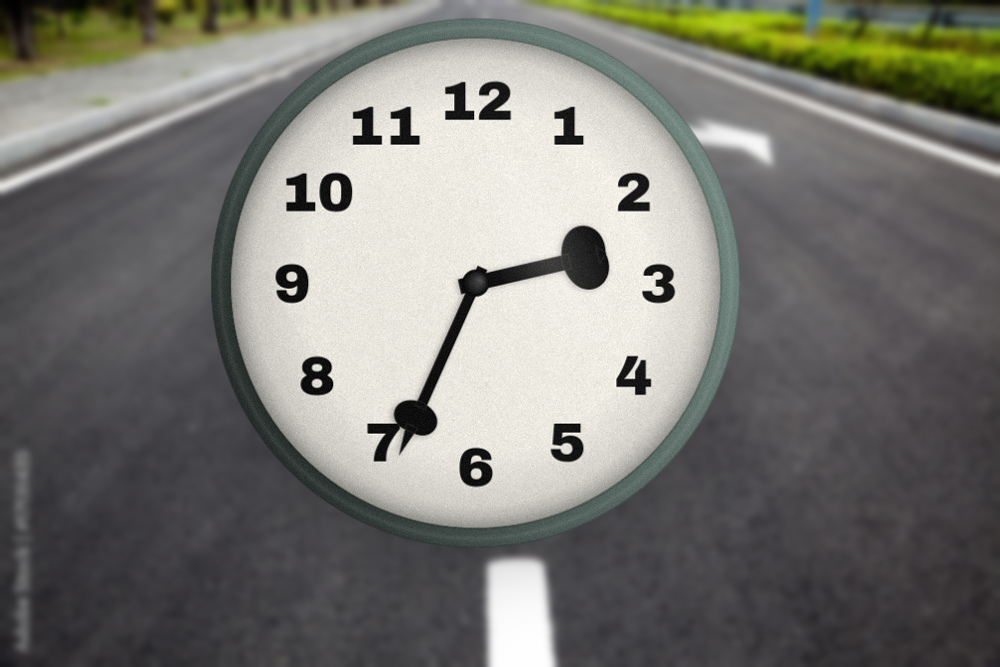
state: 2:34
